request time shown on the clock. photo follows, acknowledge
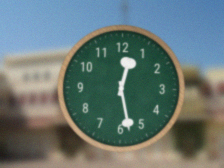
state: 12:28
